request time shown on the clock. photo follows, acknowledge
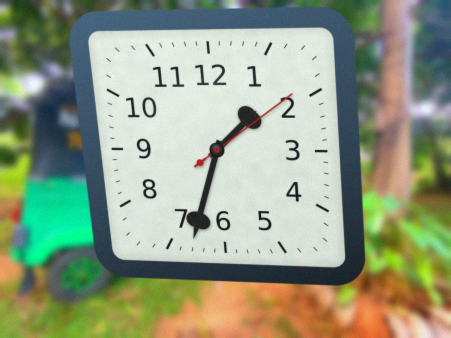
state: 1:33:09
